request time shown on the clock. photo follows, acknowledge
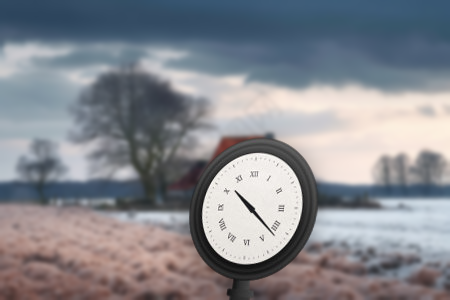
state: 10:22
